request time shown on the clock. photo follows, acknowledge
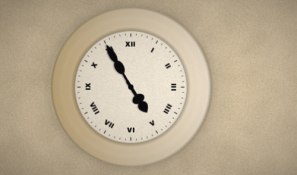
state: 4:55
